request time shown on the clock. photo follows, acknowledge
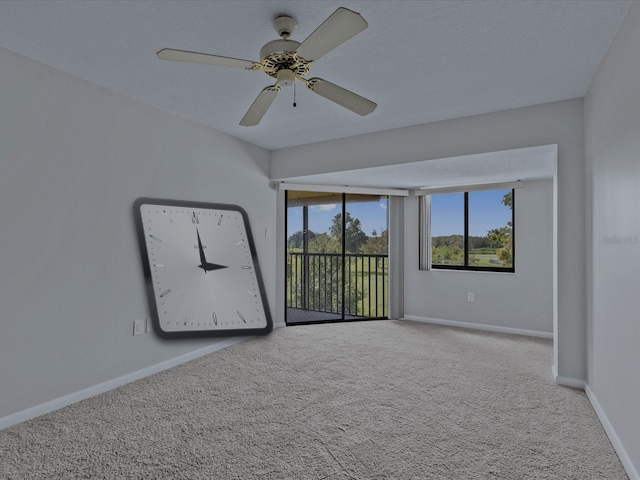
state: 3:00
